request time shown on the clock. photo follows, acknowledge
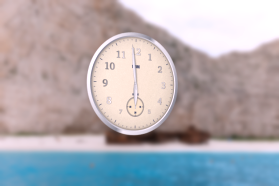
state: 5:59
